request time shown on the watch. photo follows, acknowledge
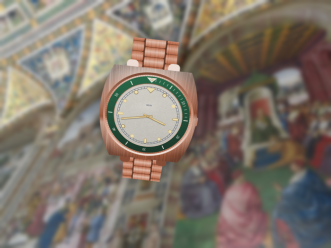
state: 3:43
